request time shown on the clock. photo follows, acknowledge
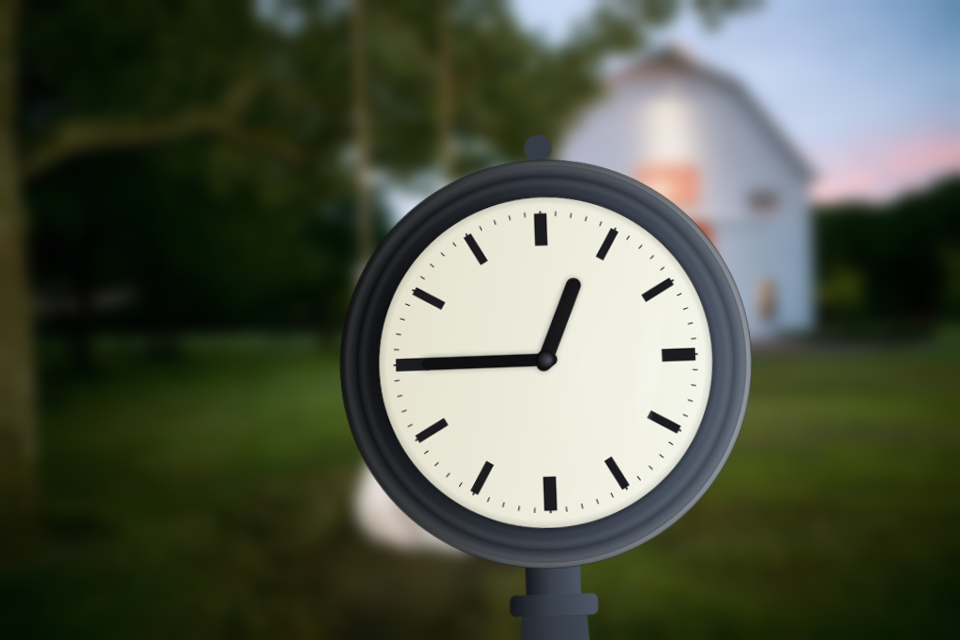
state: 12:45
